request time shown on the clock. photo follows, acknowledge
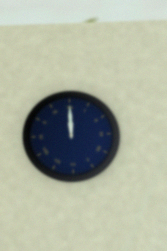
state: 12:00
